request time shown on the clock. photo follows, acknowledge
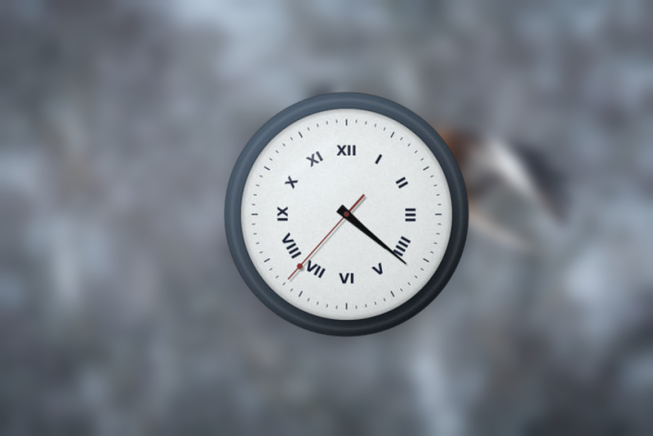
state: 4:21:37
